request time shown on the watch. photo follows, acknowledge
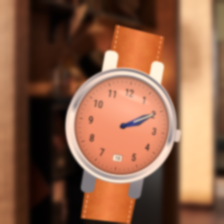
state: 2:10
